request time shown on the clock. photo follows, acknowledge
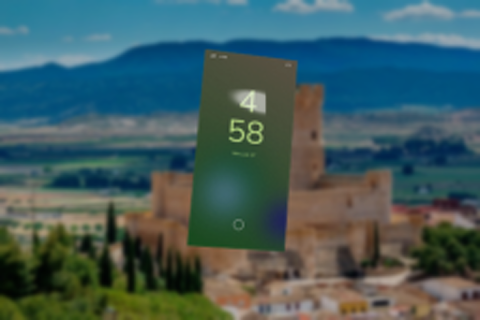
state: 4:58
